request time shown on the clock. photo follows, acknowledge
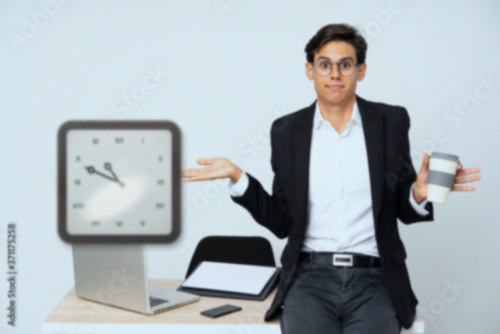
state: 10:49
